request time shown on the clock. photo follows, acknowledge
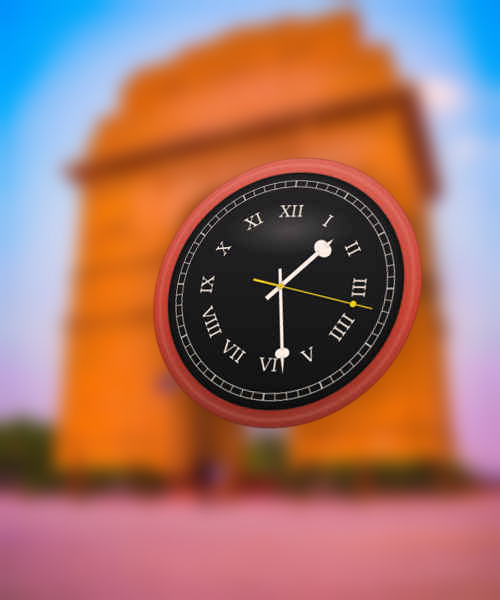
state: 1:28:17
